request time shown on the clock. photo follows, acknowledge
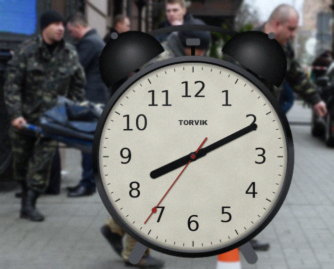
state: 8:10:36
